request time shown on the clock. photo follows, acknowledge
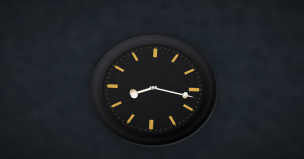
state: 8:17
